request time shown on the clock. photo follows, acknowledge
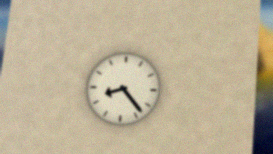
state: 8:23
